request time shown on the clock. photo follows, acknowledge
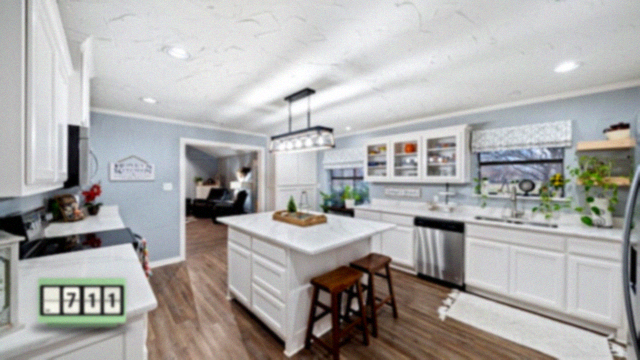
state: 7:11
